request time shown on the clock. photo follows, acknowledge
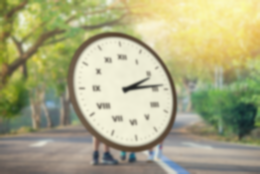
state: 2:14
